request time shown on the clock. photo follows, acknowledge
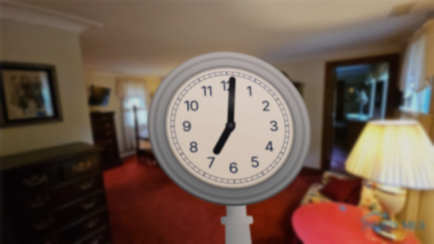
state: 7:01
